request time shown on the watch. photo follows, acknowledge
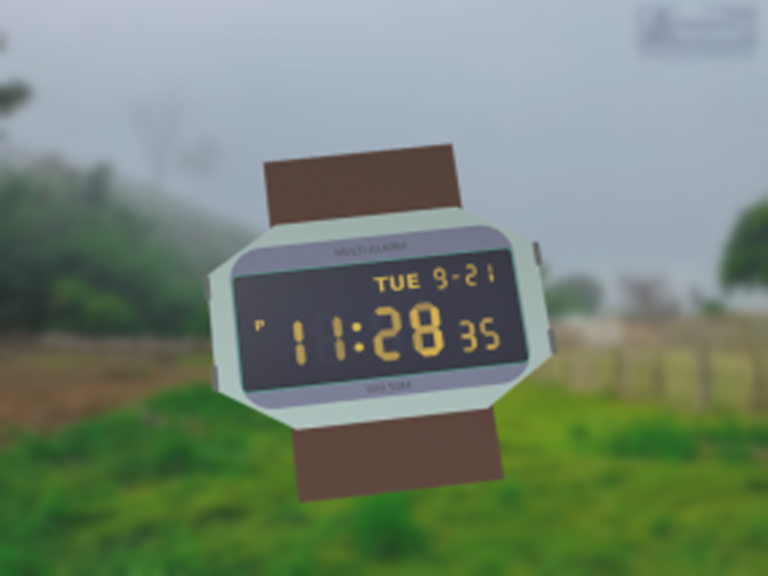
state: 11:28:35
